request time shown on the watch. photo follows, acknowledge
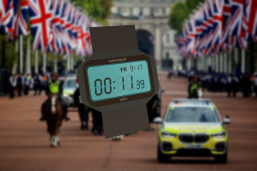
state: 0:11:39
